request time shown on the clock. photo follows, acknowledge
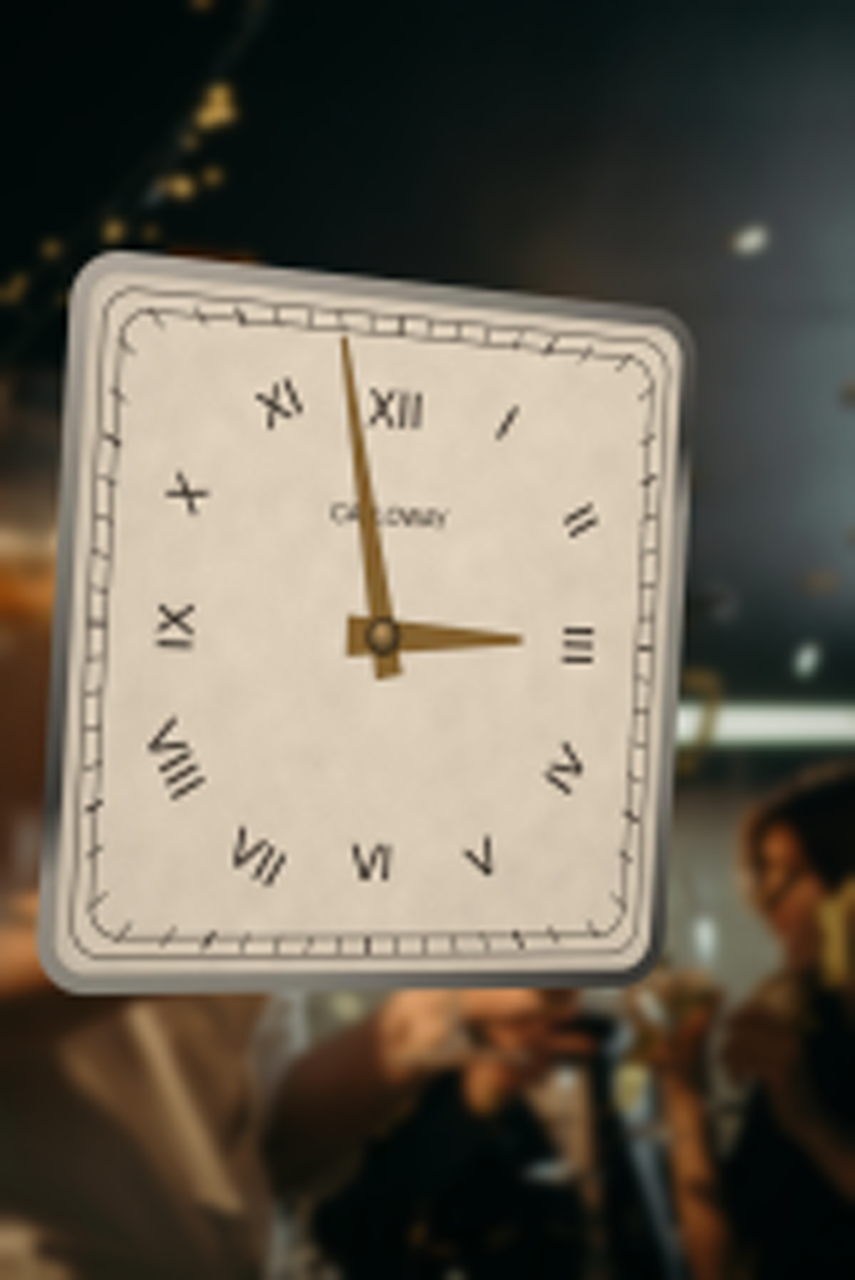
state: 2:58
